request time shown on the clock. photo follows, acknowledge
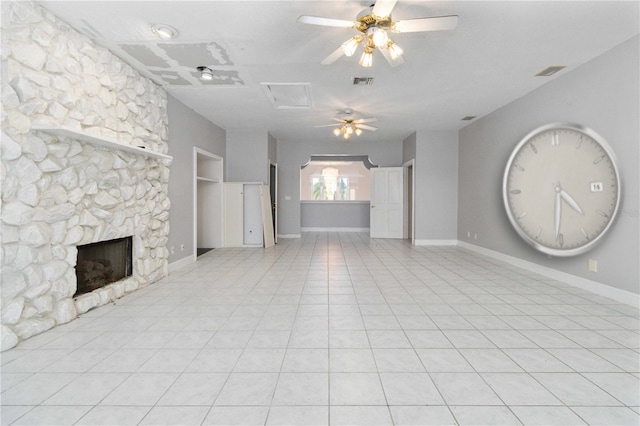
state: 4:31
